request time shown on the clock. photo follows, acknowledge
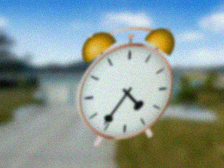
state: 4:36
